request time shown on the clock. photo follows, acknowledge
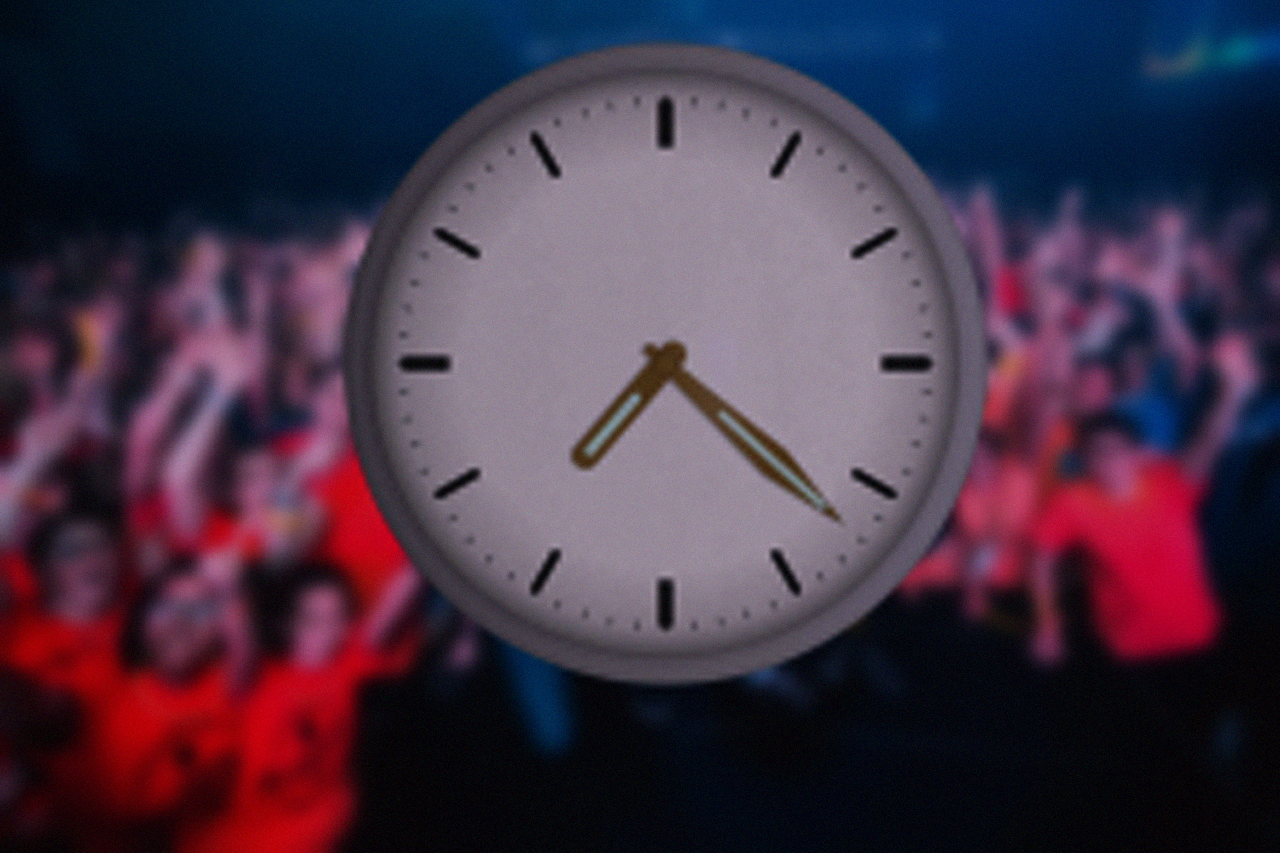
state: 7:22
